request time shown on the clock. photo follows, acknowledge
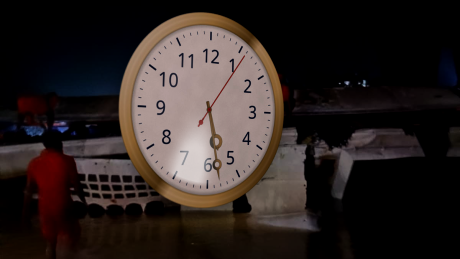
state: 5:28:06
